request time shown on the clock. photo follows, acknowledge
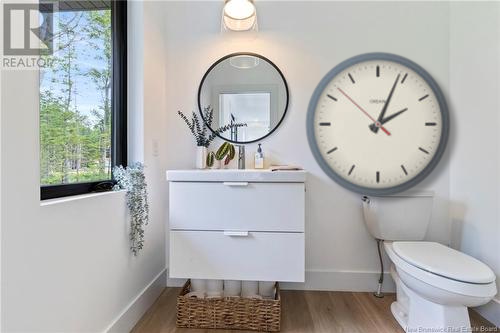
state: 2:03:52
